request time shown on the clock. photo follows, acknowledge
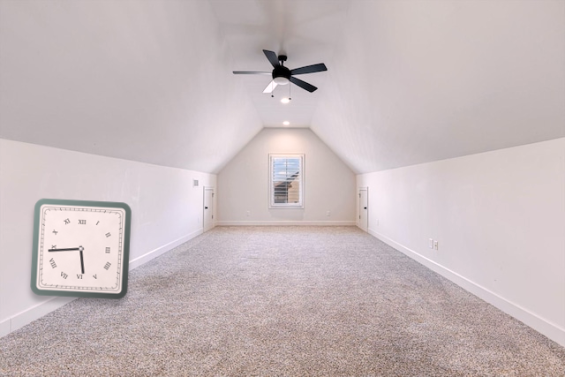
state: 5:44
